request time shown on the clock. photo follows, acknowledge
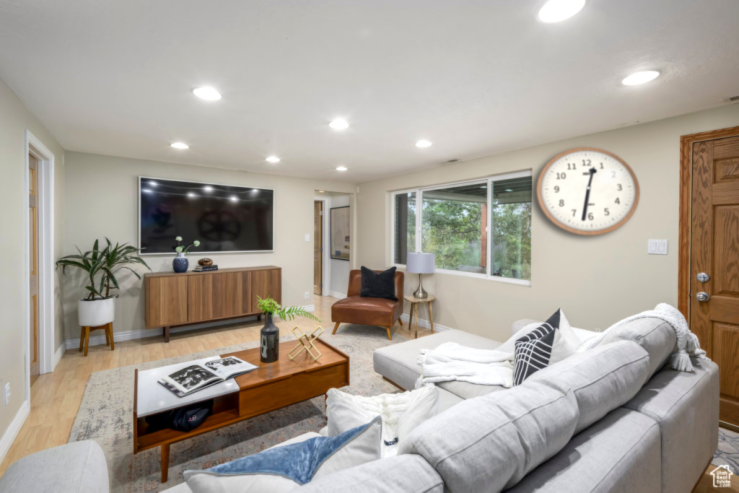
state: 12:32
